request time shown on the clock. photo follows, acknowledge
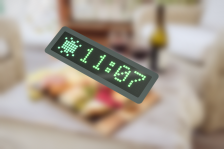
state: 11:07
